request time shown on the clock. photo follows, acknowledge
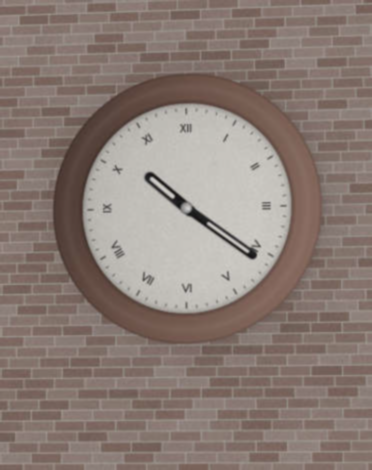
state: 10:21
